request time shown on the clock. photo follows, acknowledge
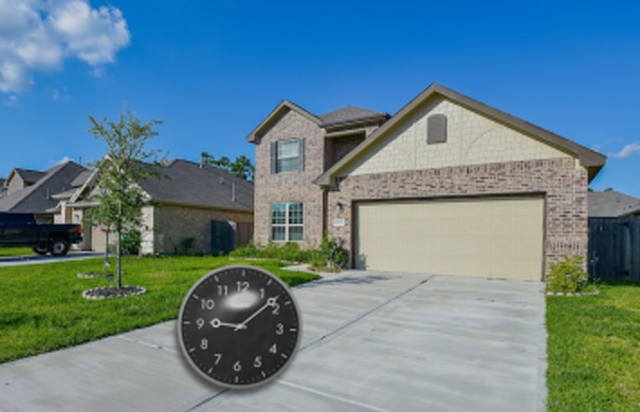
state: 9:08
